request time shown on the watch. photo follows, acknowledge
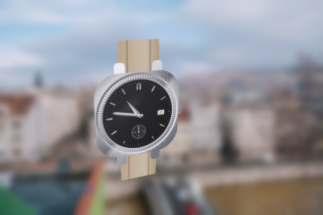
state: 10:47
